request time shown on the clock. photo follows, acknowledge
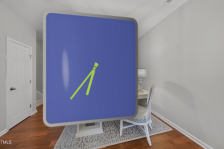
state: 6:37
